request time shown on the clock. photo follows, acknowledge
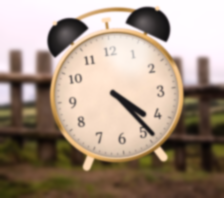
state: 4:24
